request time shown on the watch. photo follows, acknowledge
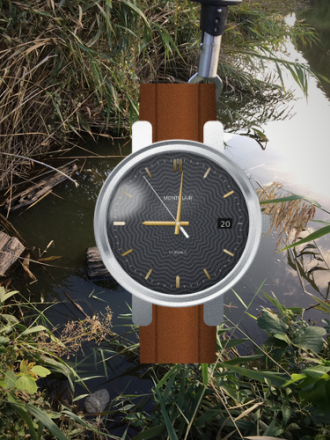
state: 9:00:54
